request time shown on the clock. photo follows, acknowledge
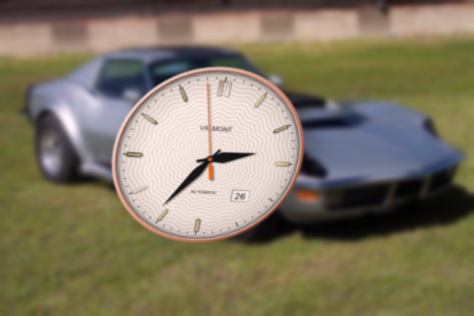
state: 2:35:58
